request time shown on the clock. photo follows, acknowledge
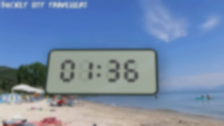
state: 1:36
